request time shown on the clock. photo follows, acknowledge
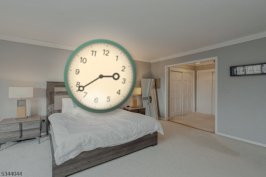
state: 2:38
